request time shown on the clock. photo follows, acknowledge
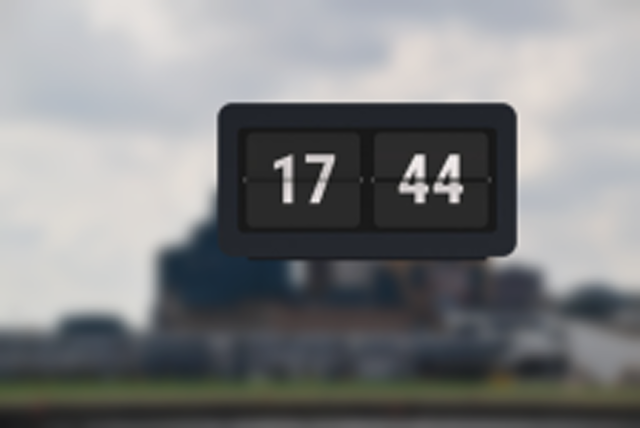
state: 17:44
